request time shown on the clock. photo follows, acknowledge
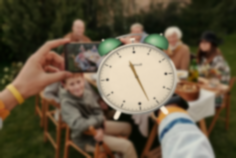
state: 11:27
